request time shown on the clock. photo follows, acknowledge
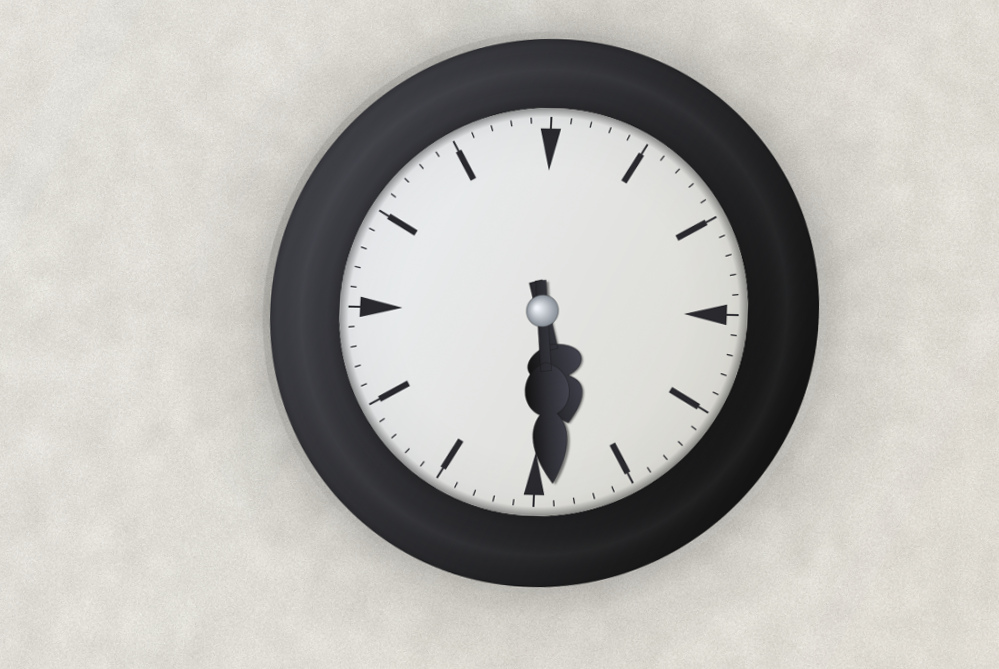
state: 5:29
